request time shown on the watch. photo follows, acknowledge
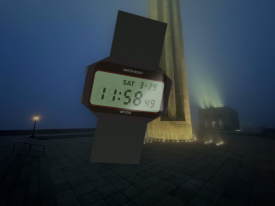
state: 11:58:49
